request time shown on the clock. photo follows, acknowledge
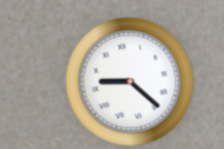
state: 9:24
